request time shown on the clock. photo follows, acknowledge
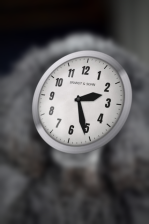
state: 2:26
